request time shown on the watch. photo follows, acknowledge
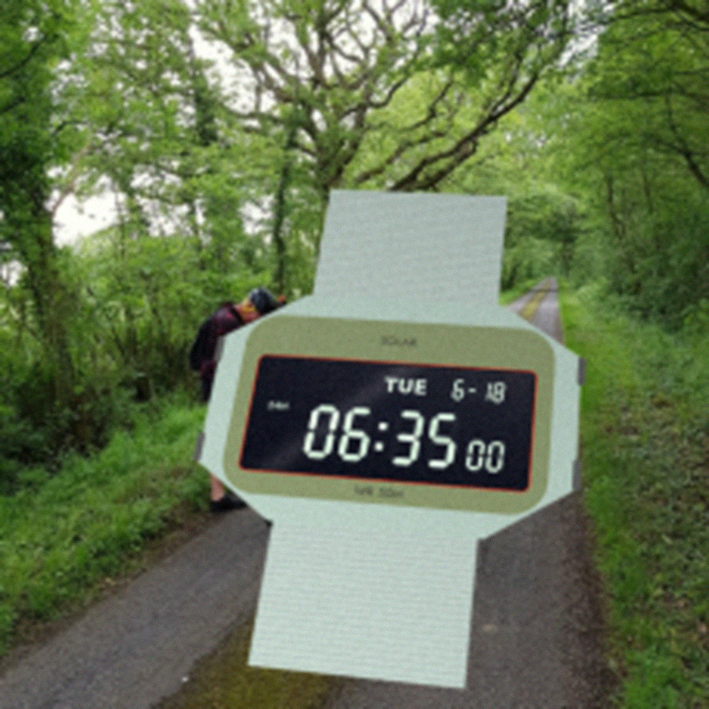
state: 6:35:00
